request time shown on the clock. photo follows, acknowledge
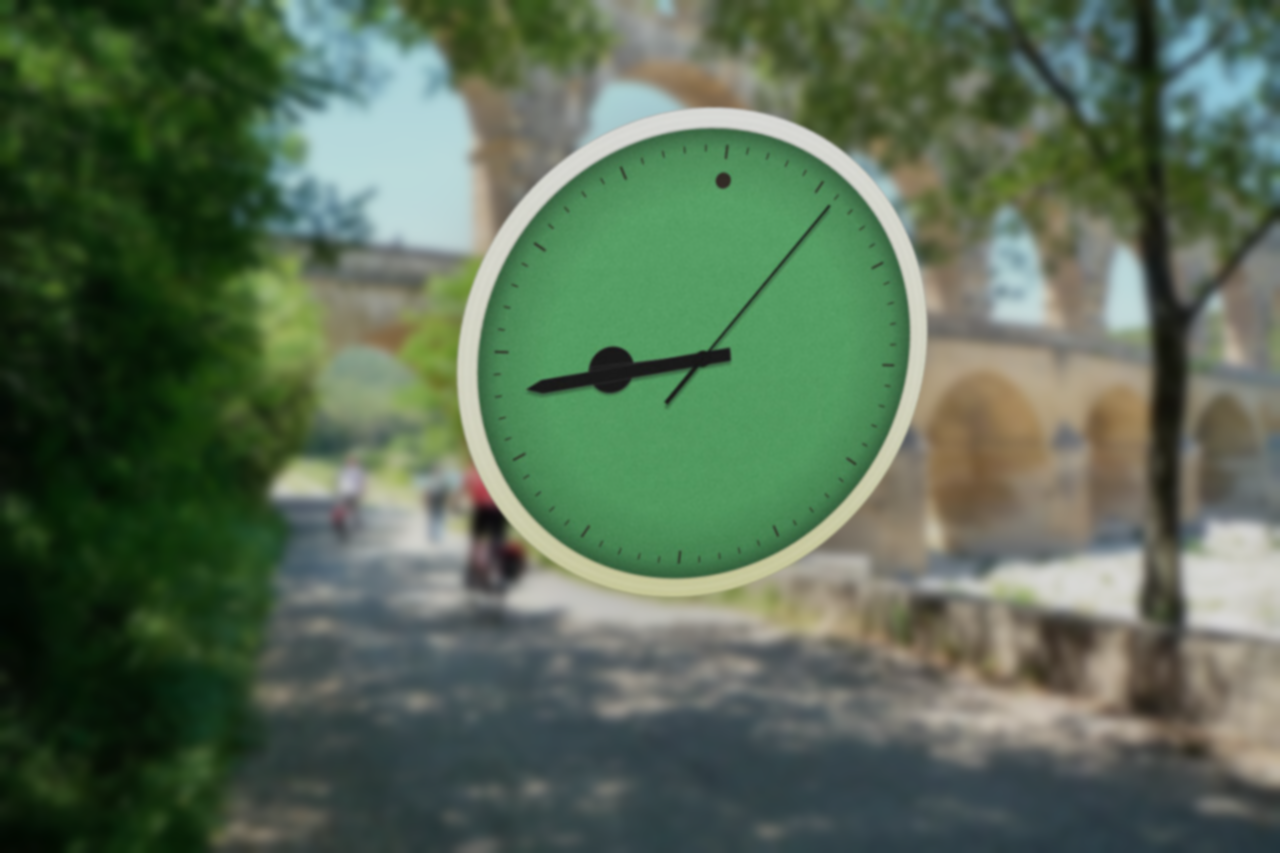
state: 8:43:06
